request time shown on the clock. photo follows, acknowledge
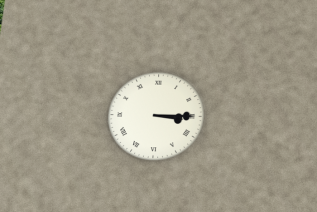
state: 3:15
